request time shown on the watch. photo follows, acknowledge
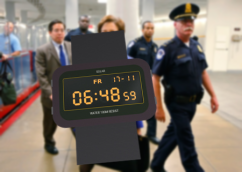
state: 6:48:59
